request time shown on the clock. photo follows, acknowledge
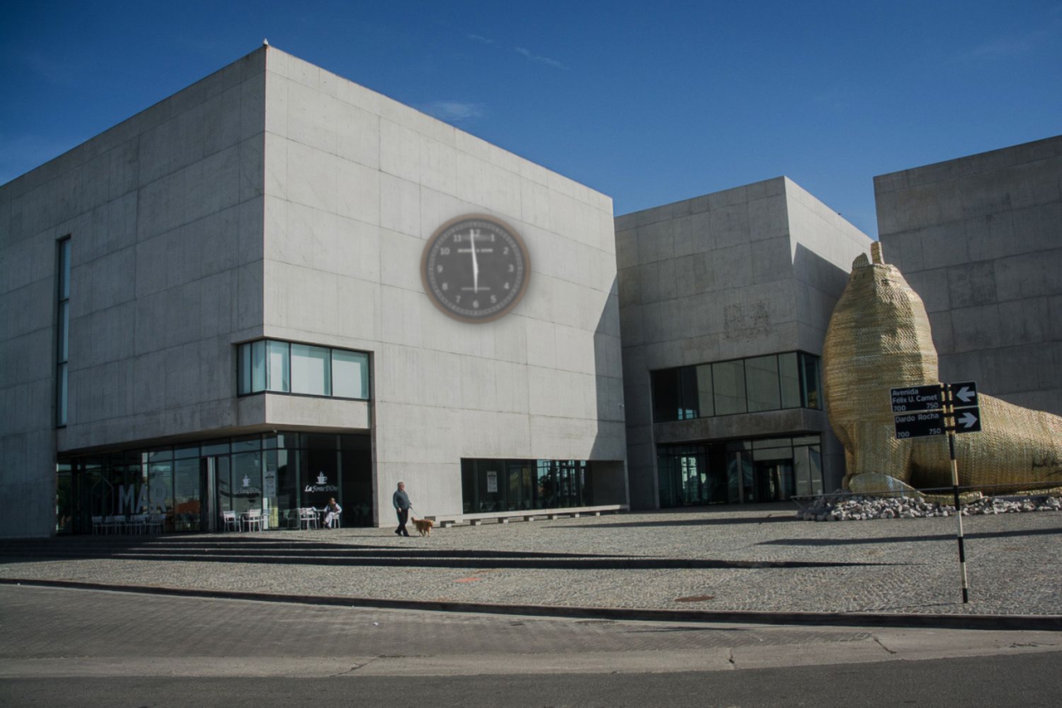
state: 5:59
